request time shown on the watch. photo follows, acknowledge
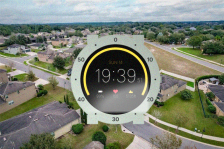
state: 19:39
